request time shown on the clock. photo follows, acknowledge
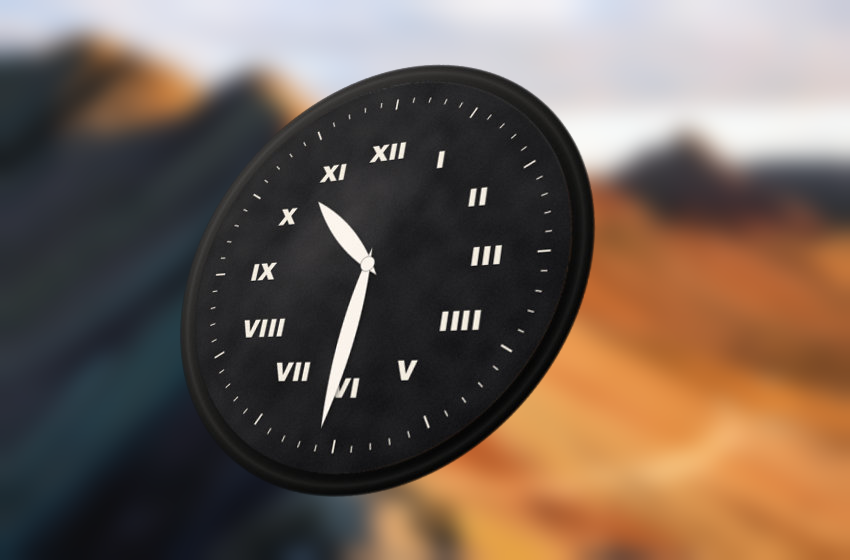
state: 10:31
